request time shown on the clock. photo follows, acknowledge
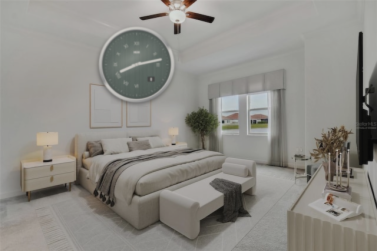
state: 8:13
